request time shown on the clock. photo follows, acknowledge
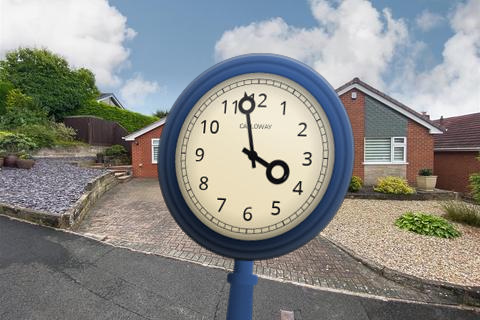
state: 3:58
